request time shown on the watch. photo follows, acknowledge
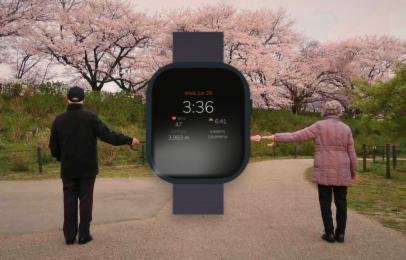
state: 3:36
